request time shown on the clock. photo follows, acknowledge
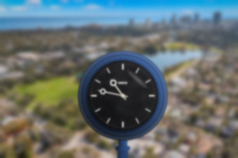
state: 10:47
